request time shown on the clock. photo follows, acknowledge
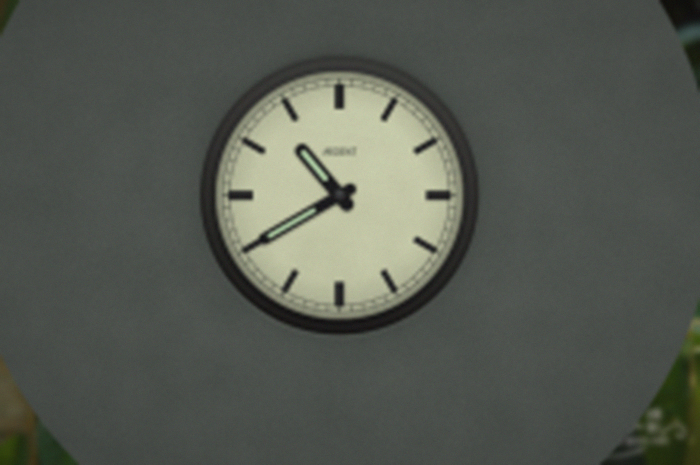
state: 10:40
